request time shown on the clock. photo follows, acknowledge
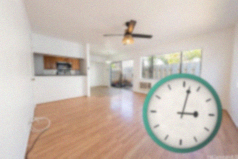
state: 3:02
